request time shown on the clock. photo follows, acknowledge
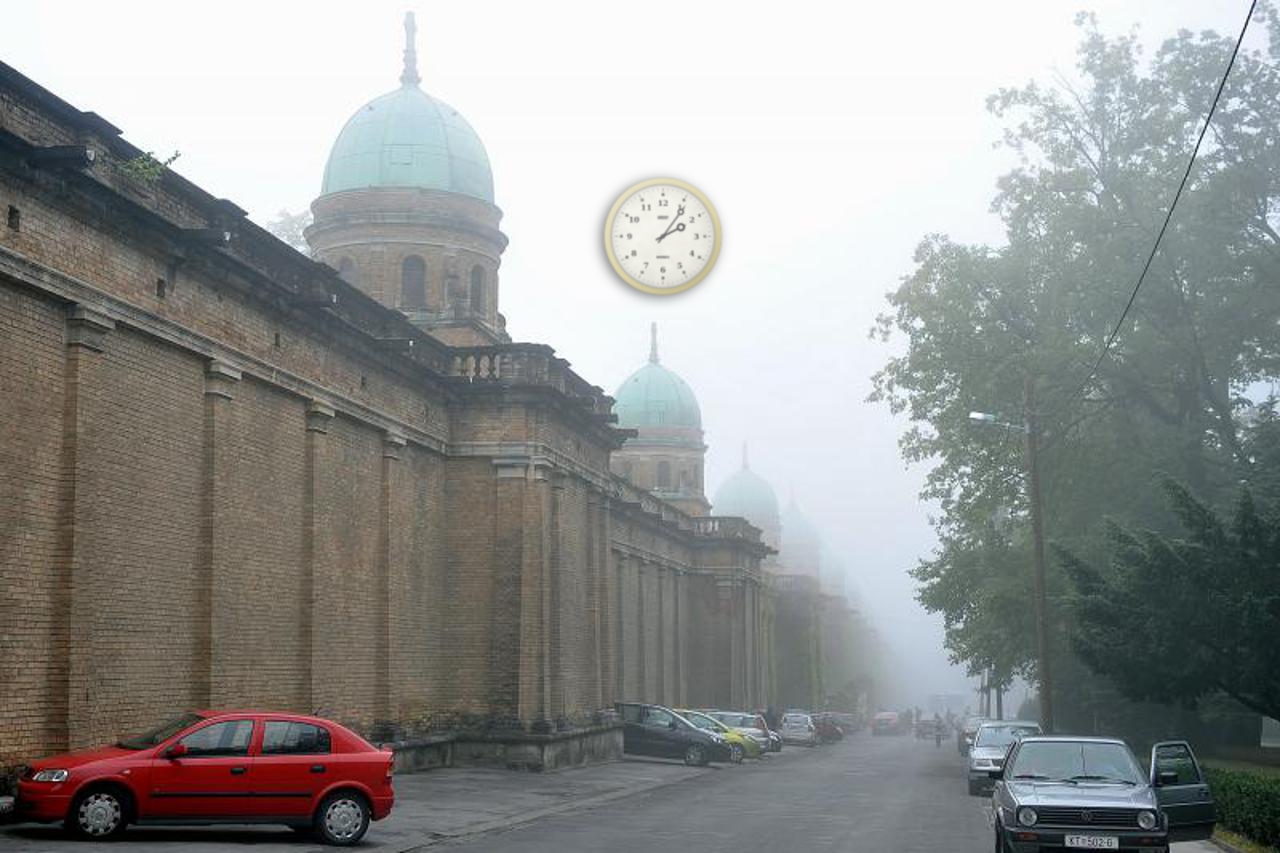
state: 2:06
